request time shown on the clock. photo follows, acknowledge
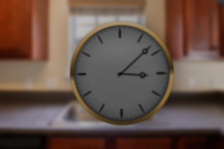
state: 3:08
